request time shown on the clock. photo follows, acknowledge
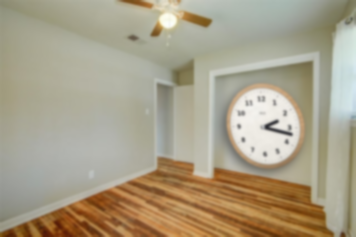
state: 2:17
